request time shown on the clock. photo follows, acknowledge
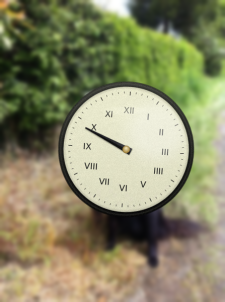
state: 9:49
